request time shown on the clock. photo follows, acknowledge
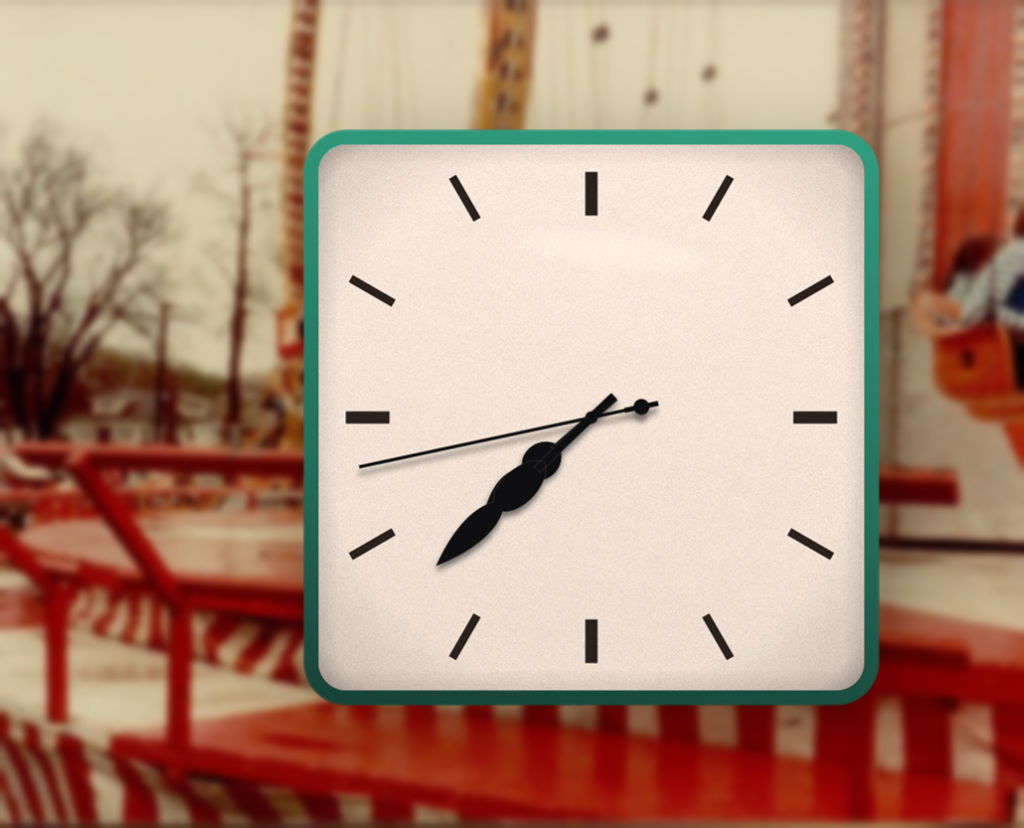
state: 7:37:43
